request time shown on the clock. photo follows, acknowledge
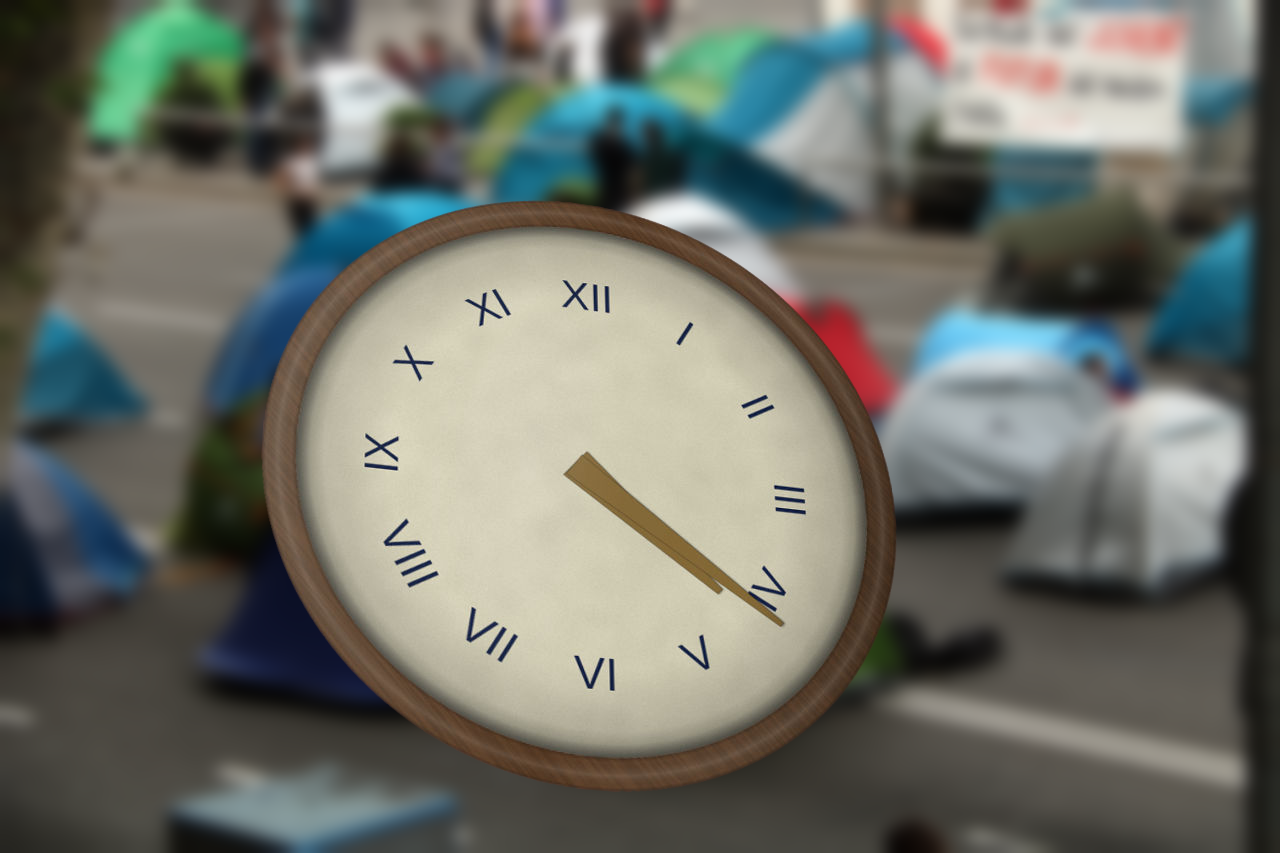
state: 4:21
